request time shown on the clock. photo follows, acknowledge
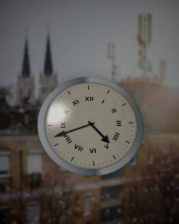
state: 4:42
